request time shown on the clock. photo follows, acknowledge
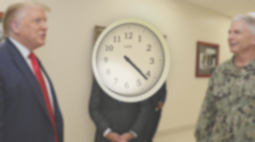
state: 4:22
